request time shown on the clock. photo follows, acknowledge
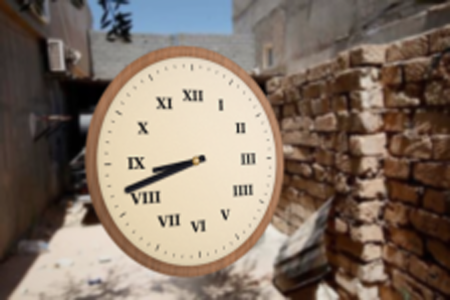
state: 8:42
